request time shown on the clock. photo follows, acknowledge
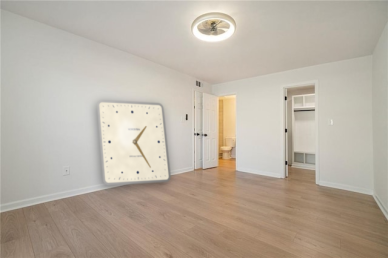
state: 1:25
